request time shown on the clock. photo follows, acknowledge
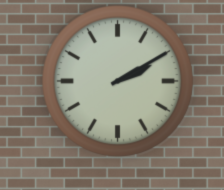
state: 2:10
